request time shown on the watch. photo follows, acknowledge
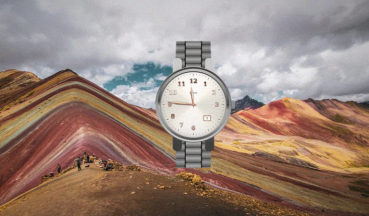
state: 11:46
